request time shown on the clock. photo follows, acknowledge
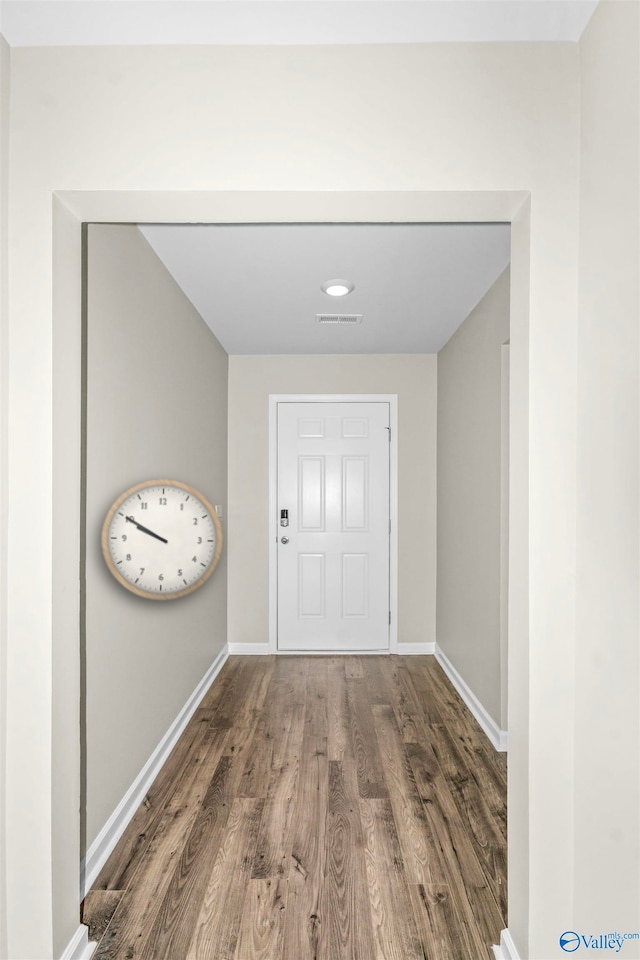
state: 9:50
